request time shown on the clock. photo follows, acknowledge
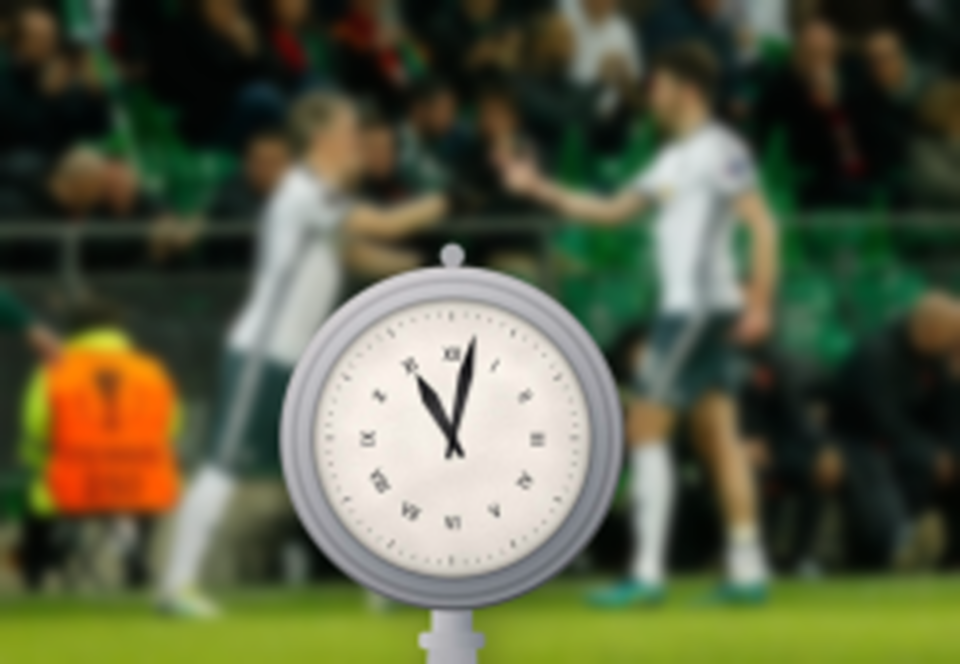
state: 11:02
